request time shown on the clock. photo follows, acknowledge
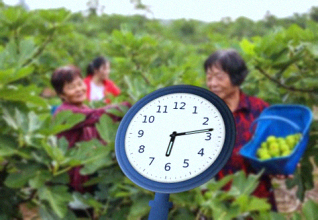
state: 6:13
